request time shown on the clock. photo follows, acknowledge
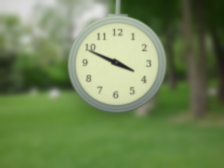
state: 3:49
